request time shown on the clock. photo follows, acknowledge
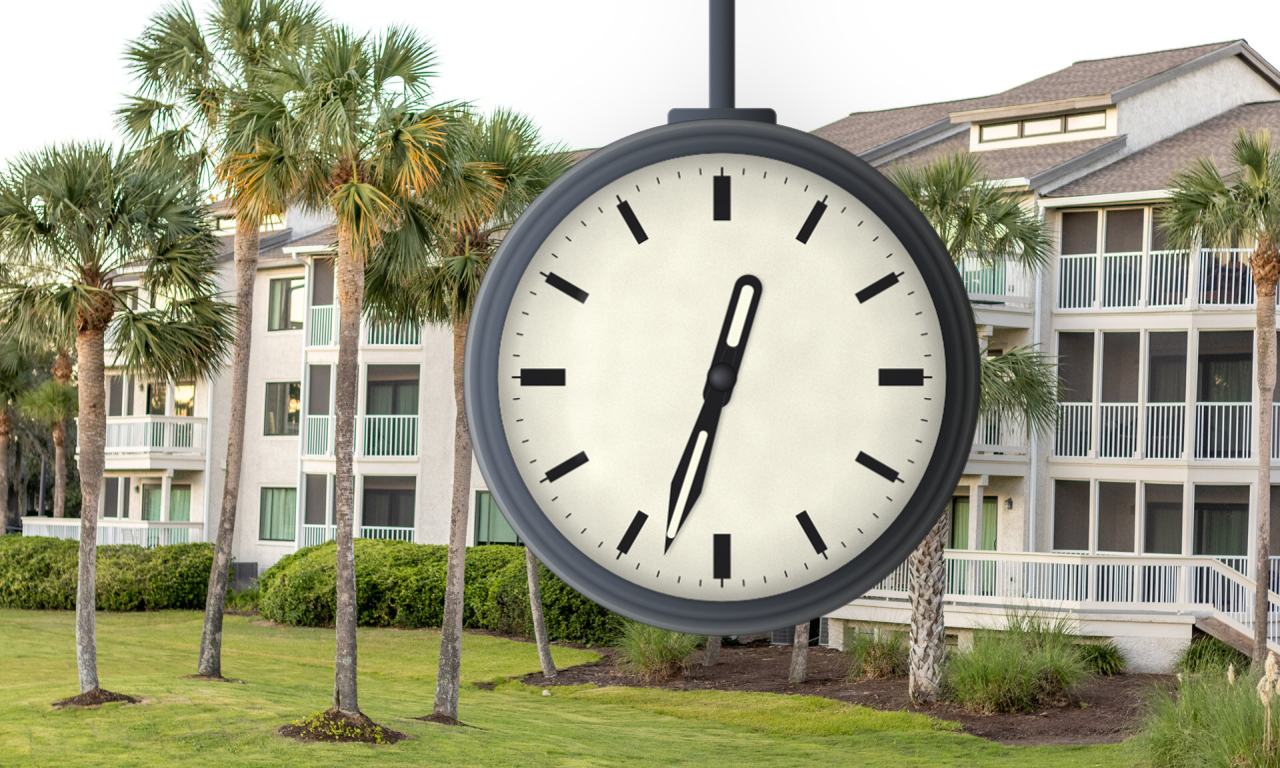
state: 12:33
